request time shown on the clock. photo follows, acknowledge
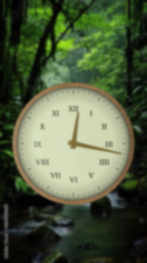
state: 12:17
